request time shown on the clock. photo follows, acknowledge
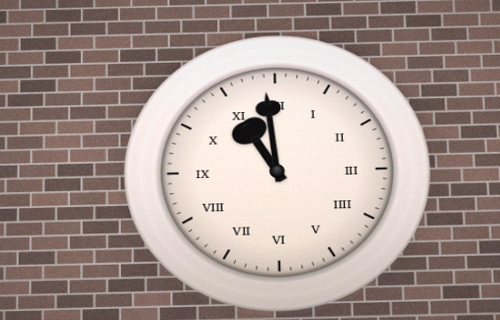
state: 10:59
